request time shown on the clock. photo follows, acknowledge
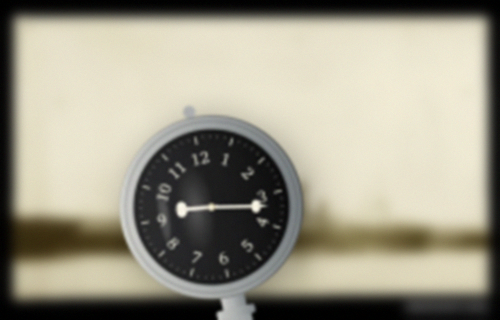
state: 9:17
